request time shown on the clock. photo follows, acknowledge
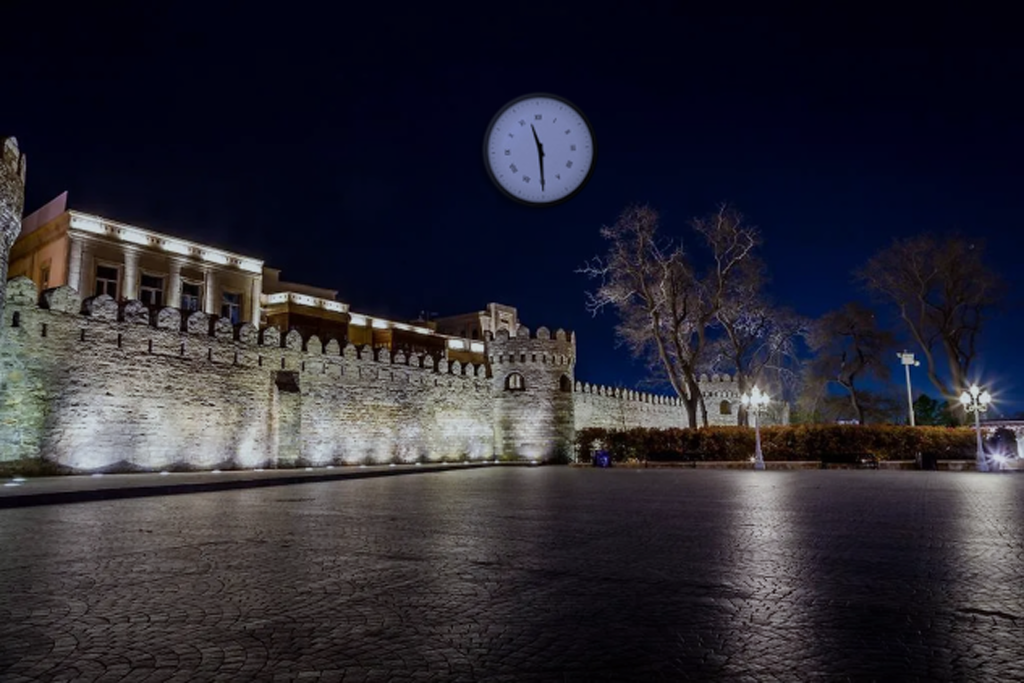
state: 11:30
